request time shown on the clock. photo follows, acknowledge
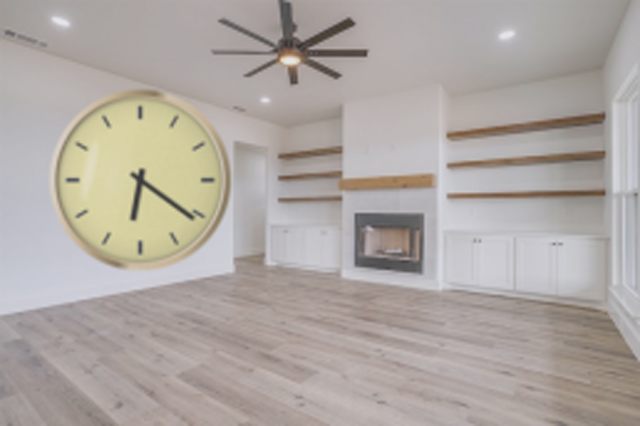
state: 6:21
